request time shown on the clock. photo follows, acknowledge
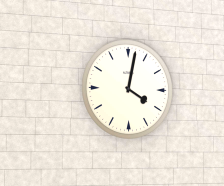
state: 4:02
